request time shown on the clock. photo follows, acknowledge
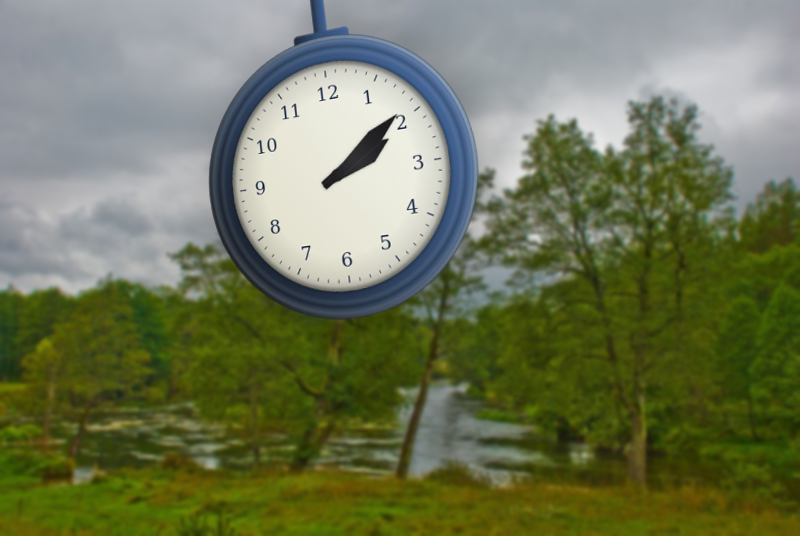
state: 2:09
